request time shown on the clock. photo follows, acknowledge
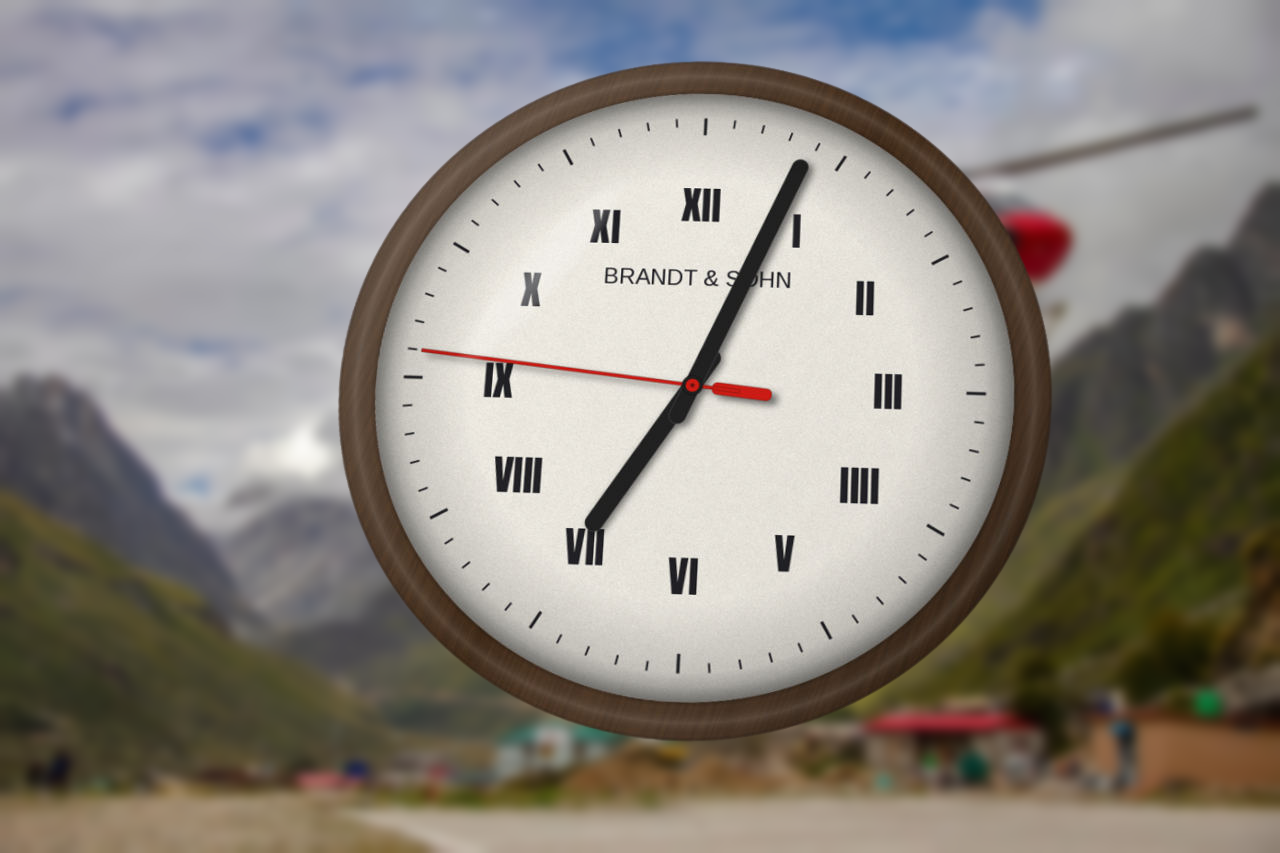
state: 7:03:46
